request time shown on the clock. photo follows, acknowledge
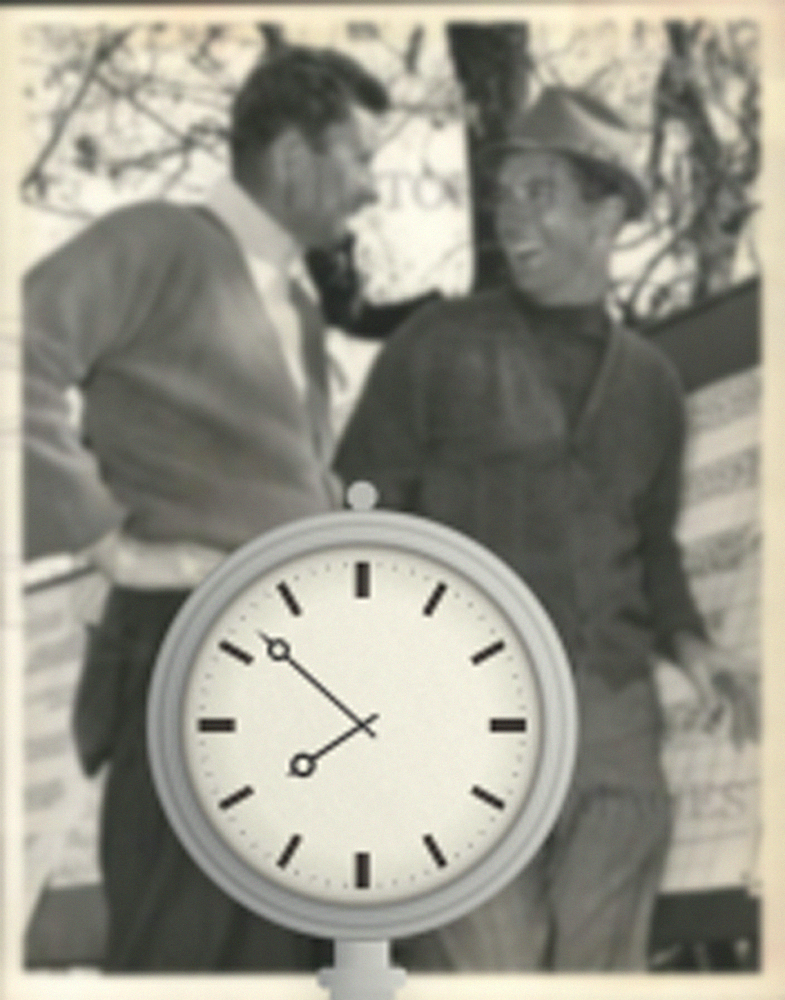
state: 7:52
